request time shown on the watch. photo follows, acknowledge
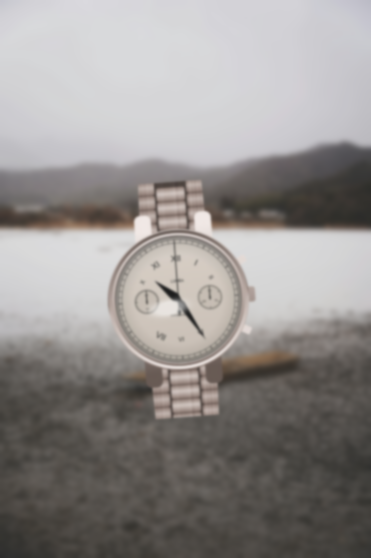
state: 10:25
